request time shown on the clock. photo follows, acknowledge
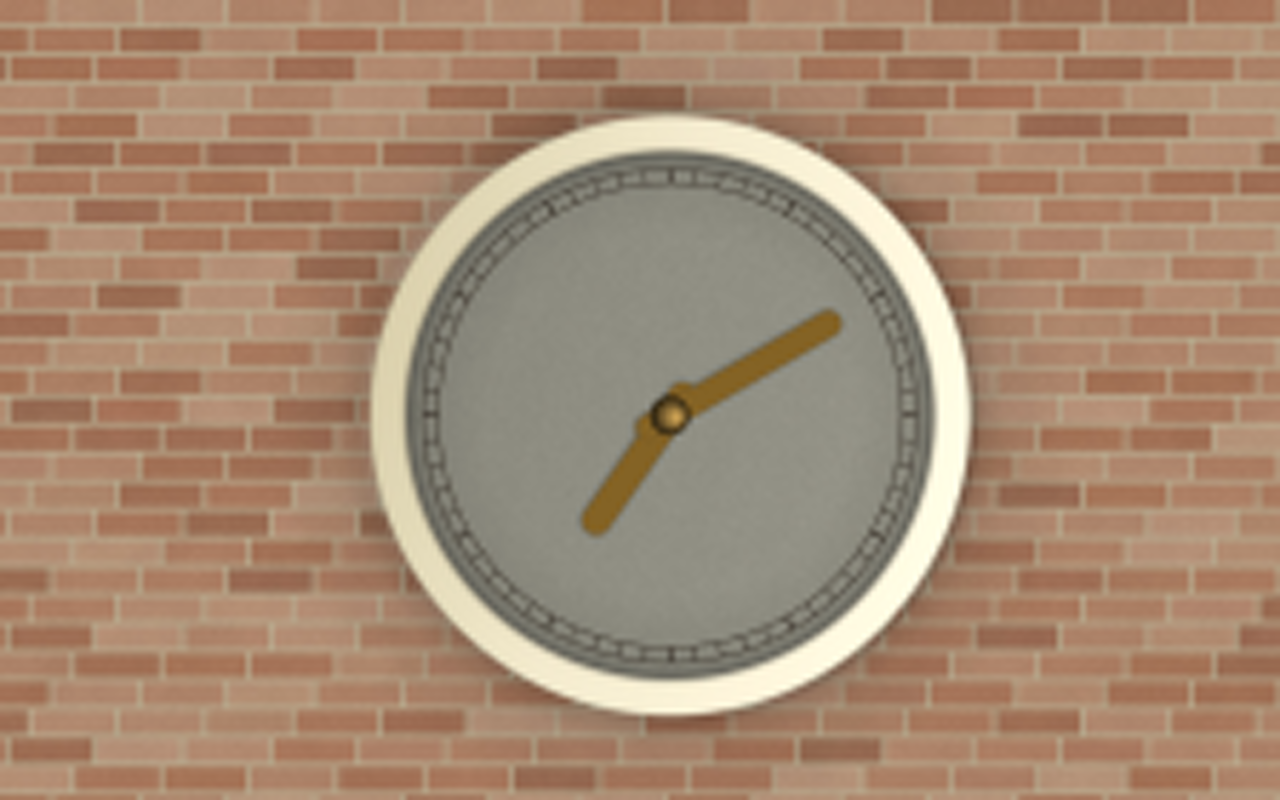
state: 7:10
